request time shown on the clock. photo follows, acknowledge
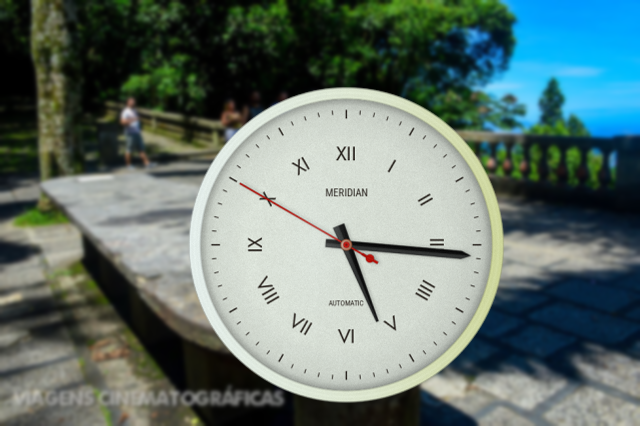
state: 5:15:50
